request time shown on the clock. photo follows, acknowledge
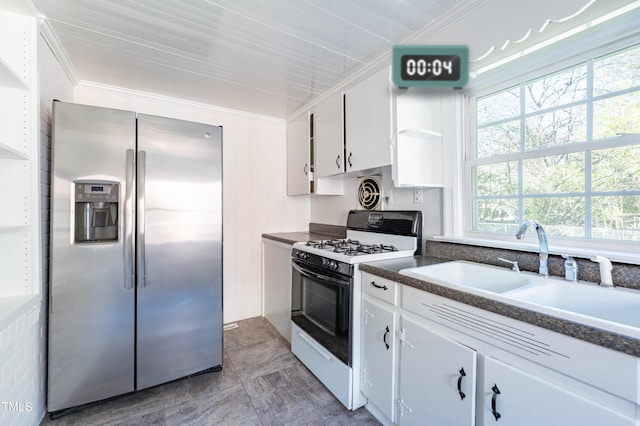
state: 0:04
